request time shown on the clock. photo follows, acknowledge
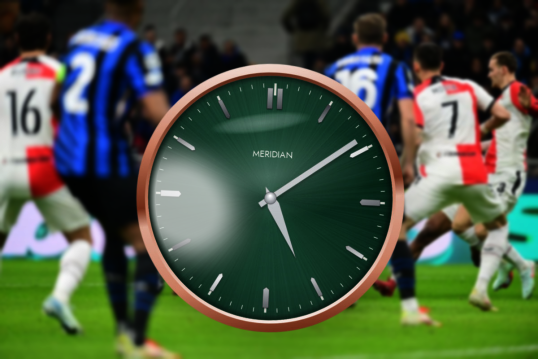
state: 5:09
